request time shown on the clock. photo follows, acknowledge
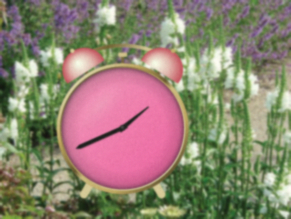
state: 1:41
